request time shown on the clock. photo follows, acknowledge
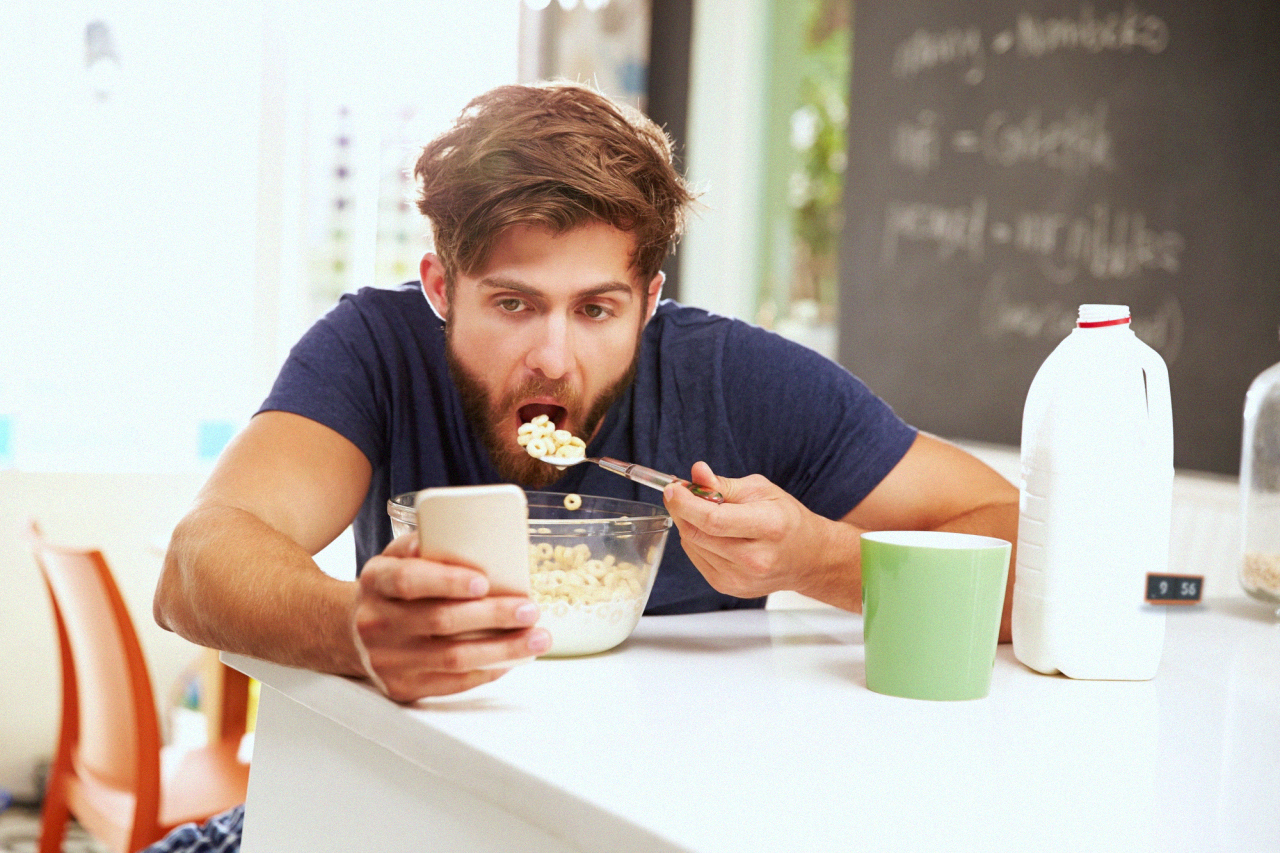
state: 9:56
